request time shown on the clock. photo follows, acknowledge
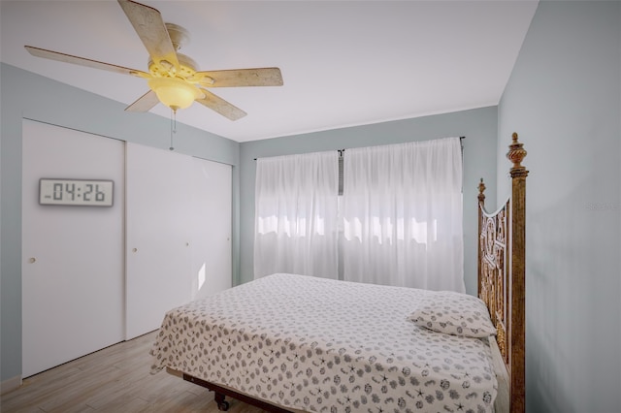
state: 4:26
